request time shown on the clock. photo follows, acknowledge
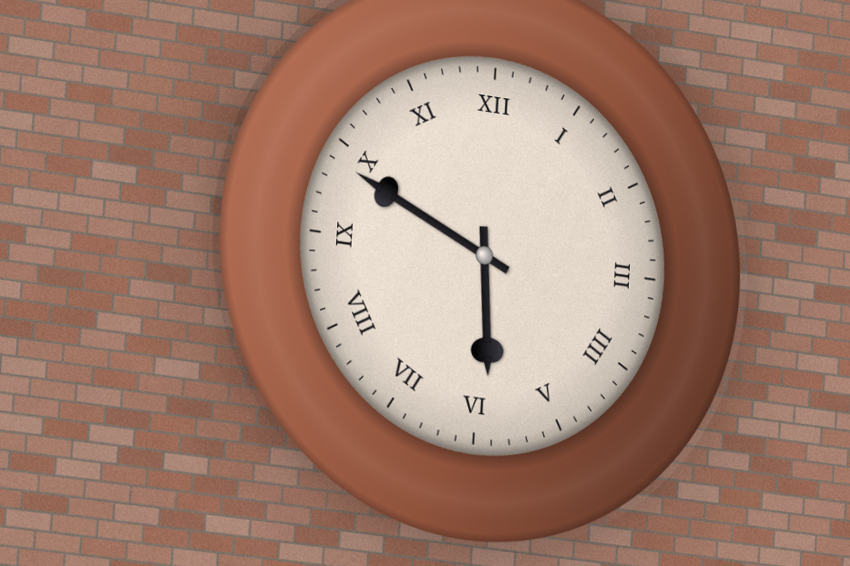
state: 5:49
